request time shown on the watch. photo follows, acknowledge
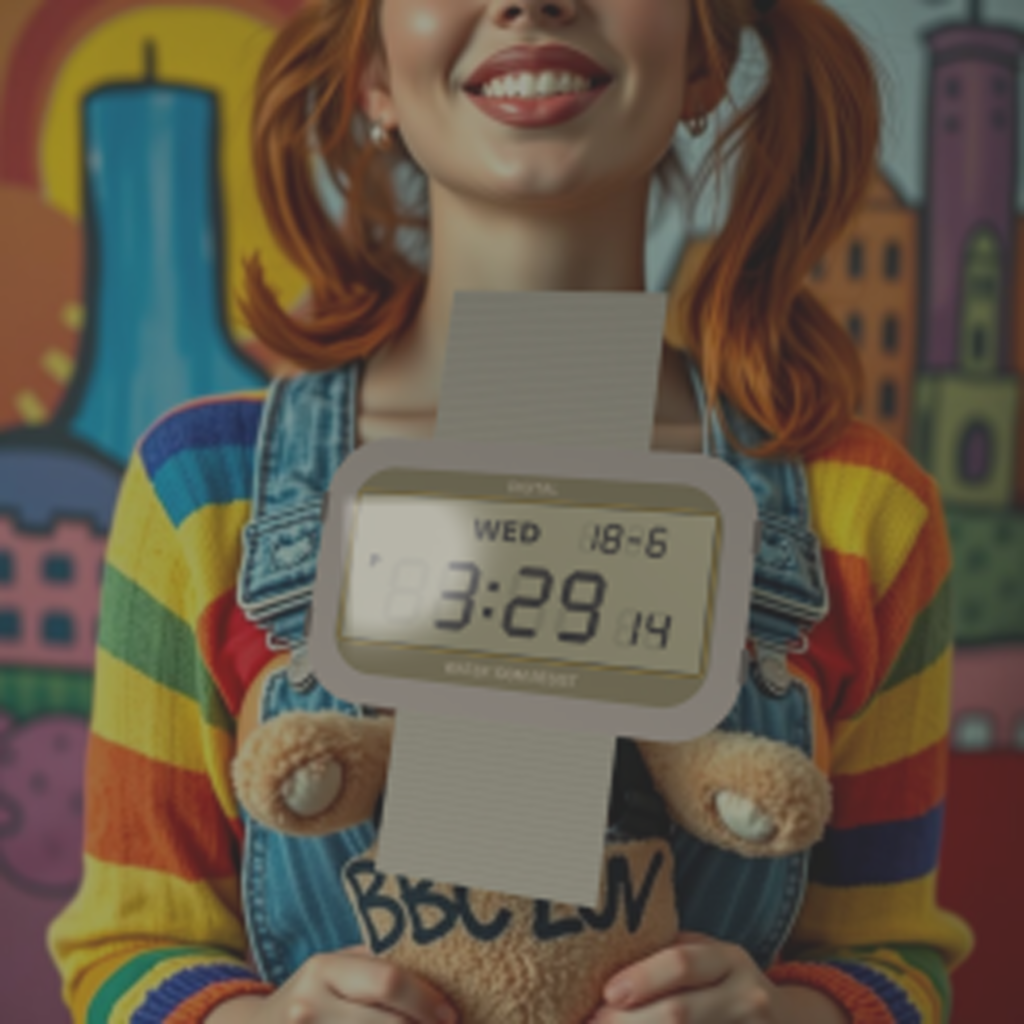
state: 3:29:14
